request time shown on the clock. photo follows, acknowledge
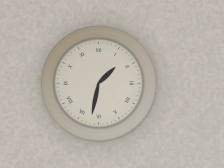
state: 1:32
